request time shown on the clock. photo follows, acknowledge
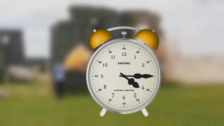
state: 4:15
